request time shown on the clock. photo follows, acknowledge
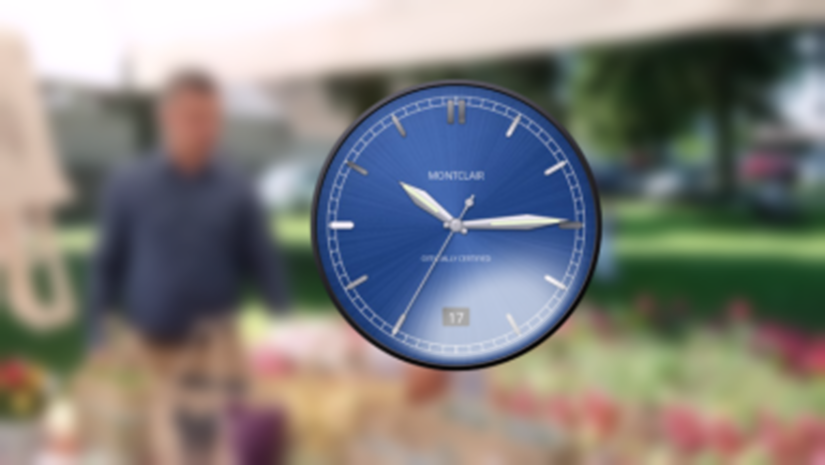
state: 10:14:35
